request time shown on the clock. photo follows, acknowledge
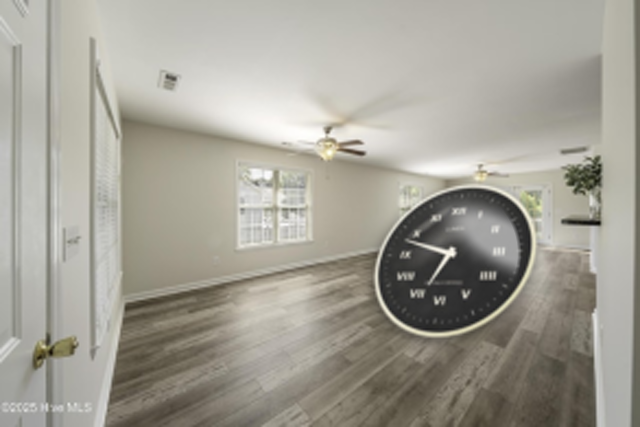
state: 6:48
